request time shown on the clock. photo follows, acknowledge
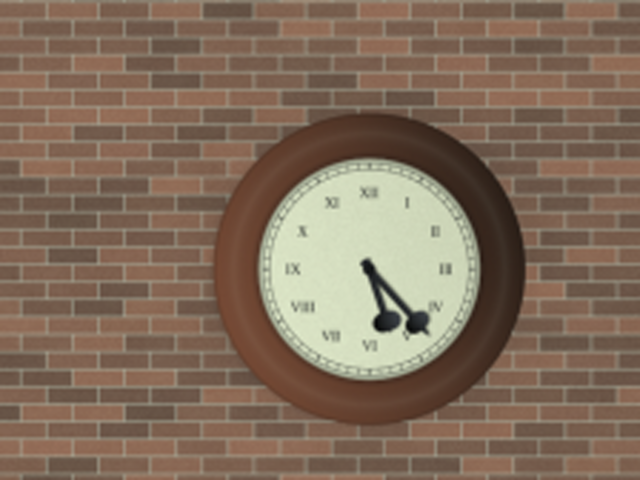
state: 5:23
